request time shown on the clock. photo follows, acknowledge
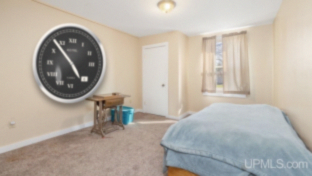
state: 4:53
